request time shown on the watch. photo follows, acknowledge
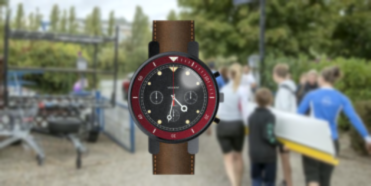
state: 4:32
